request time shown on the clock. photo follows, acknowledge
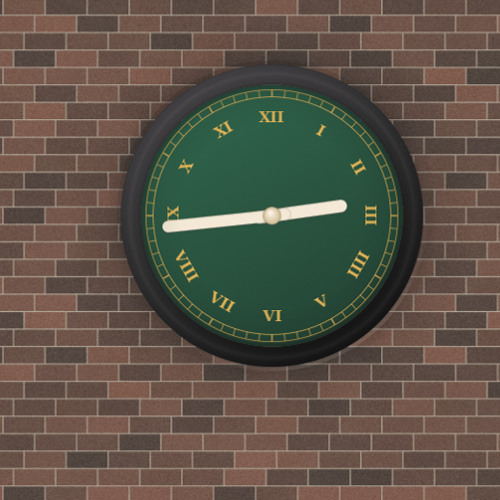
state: 2:44
